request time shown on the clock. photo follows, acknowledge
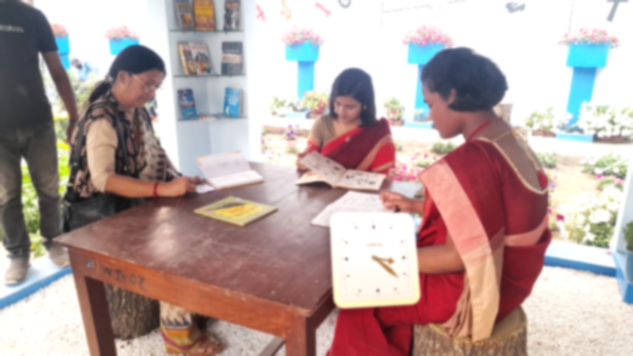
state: 3:22
